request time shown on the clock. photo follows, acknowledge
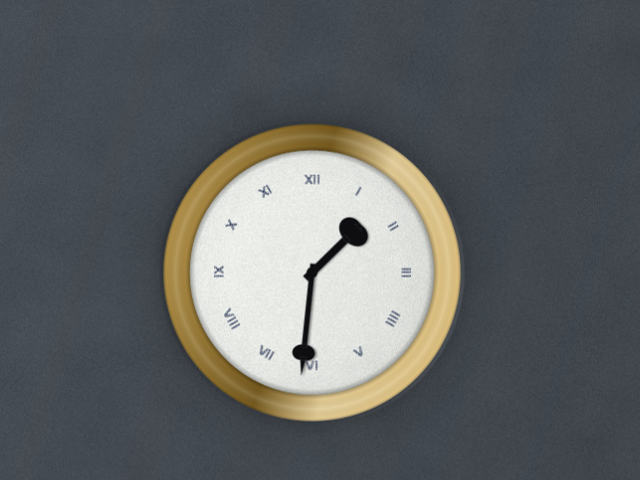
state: 1:31
